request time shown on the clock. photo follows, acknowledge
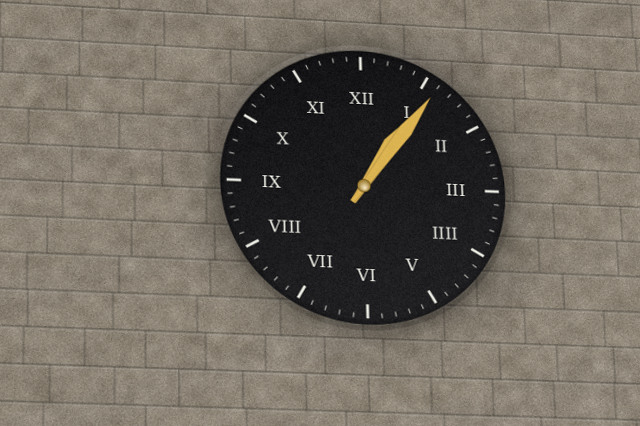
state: 1:06
